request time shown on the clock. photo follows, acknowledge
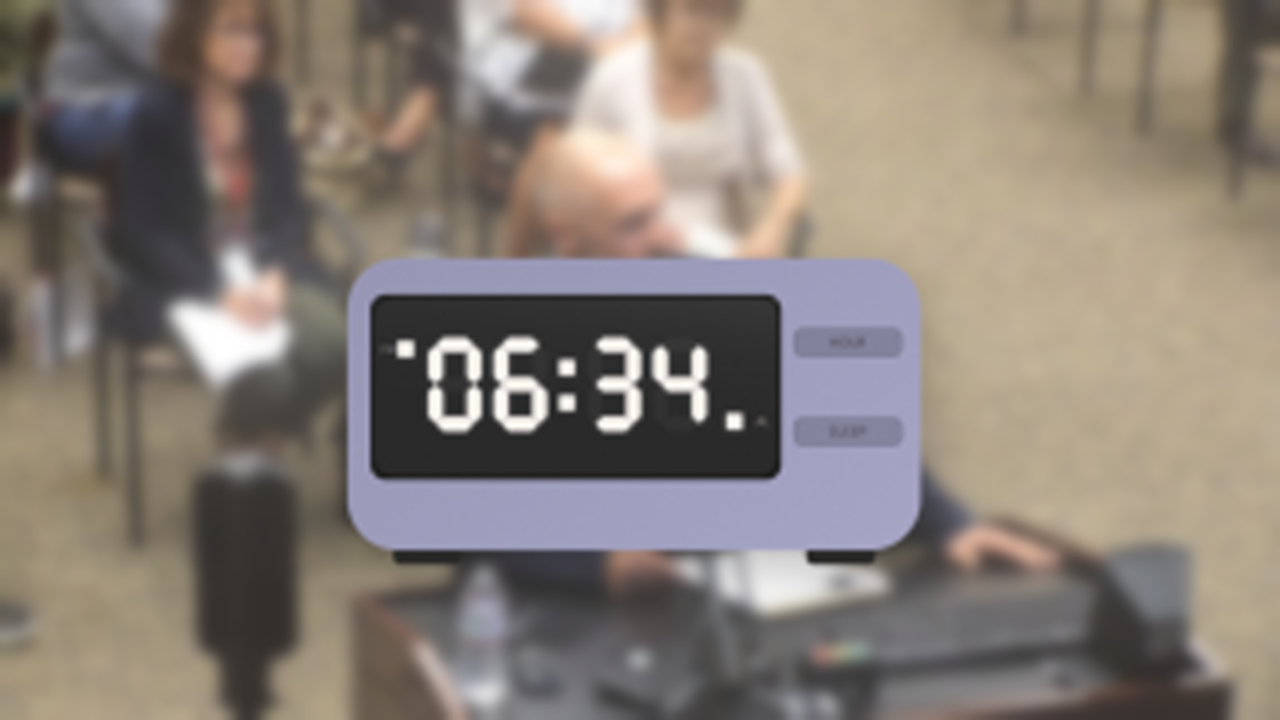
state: 6:34
